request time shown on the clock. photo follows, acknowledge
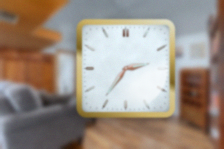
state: 2:36
